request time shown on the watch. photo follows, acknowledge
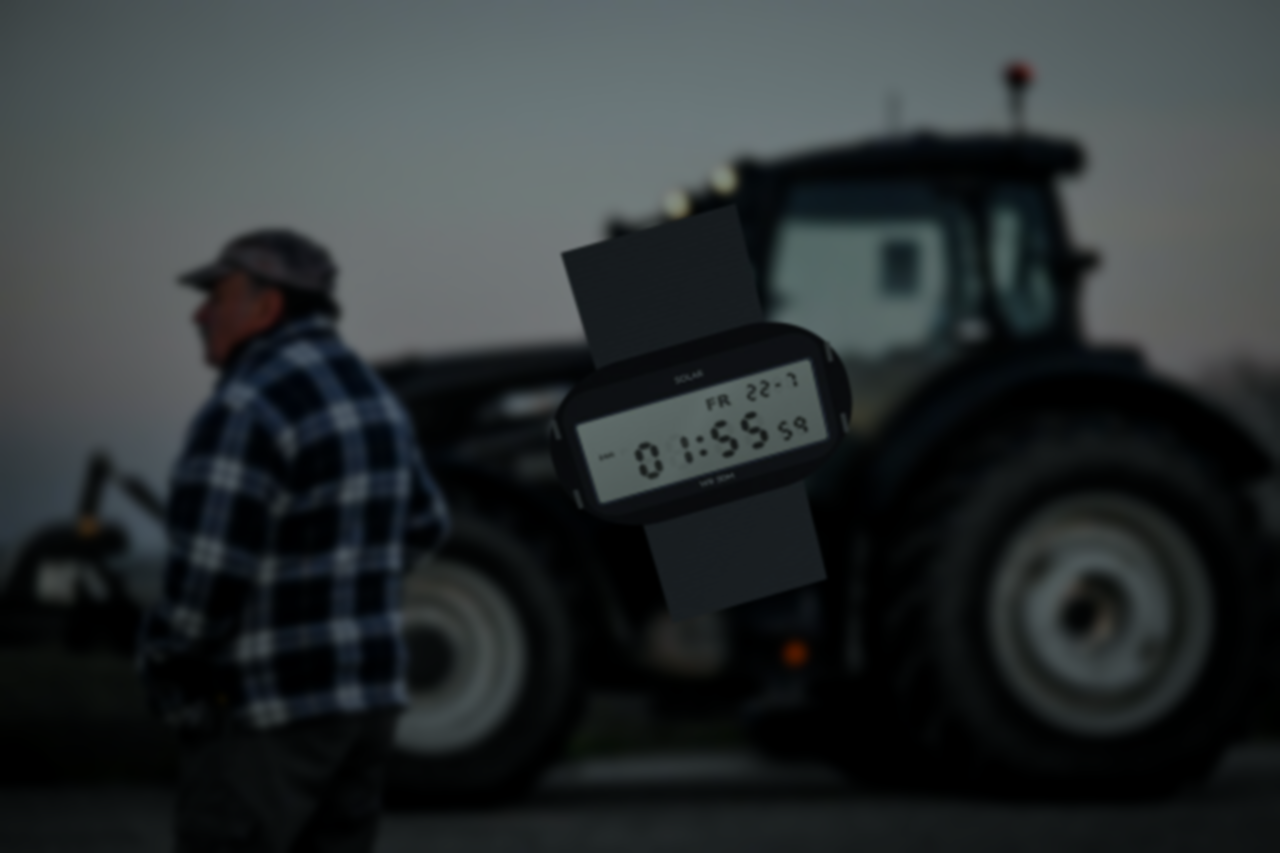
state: 1:55:59
